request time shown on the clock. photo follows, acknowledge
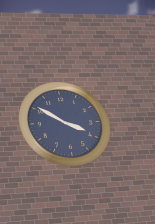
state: 3:51
